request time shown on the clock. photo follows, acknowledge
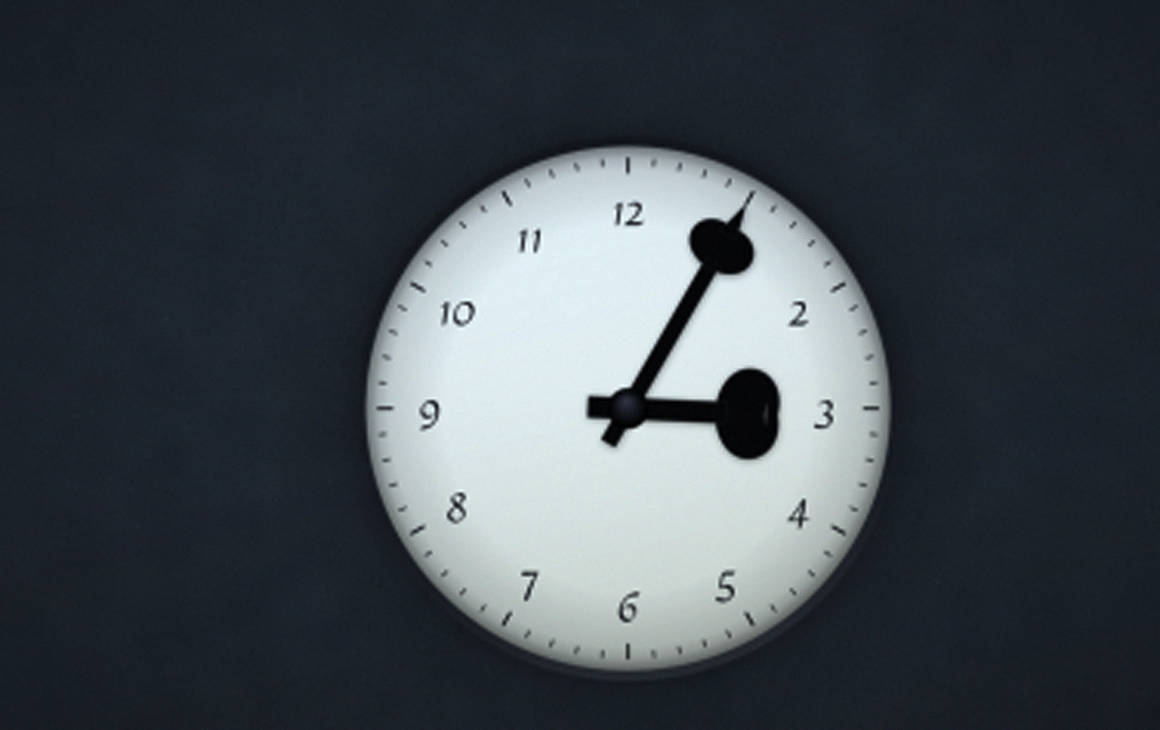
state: 3:05
